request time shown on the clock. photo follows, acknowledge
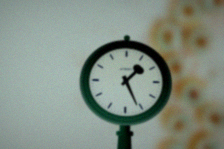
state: 1:26
